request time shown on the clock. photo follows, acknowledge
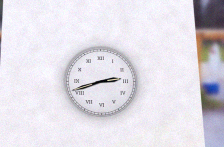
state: 2:42
